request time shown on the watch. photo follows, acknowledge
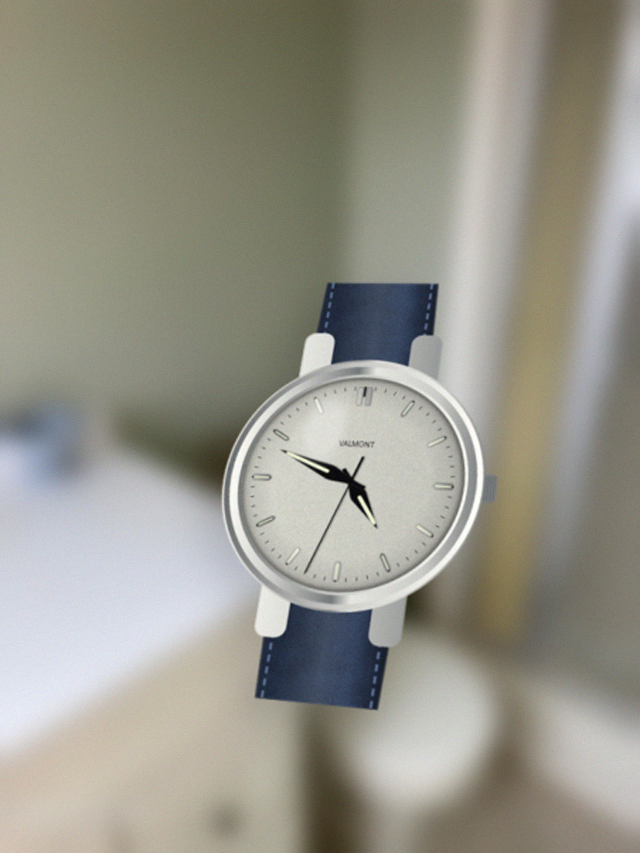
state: 4:48:33
